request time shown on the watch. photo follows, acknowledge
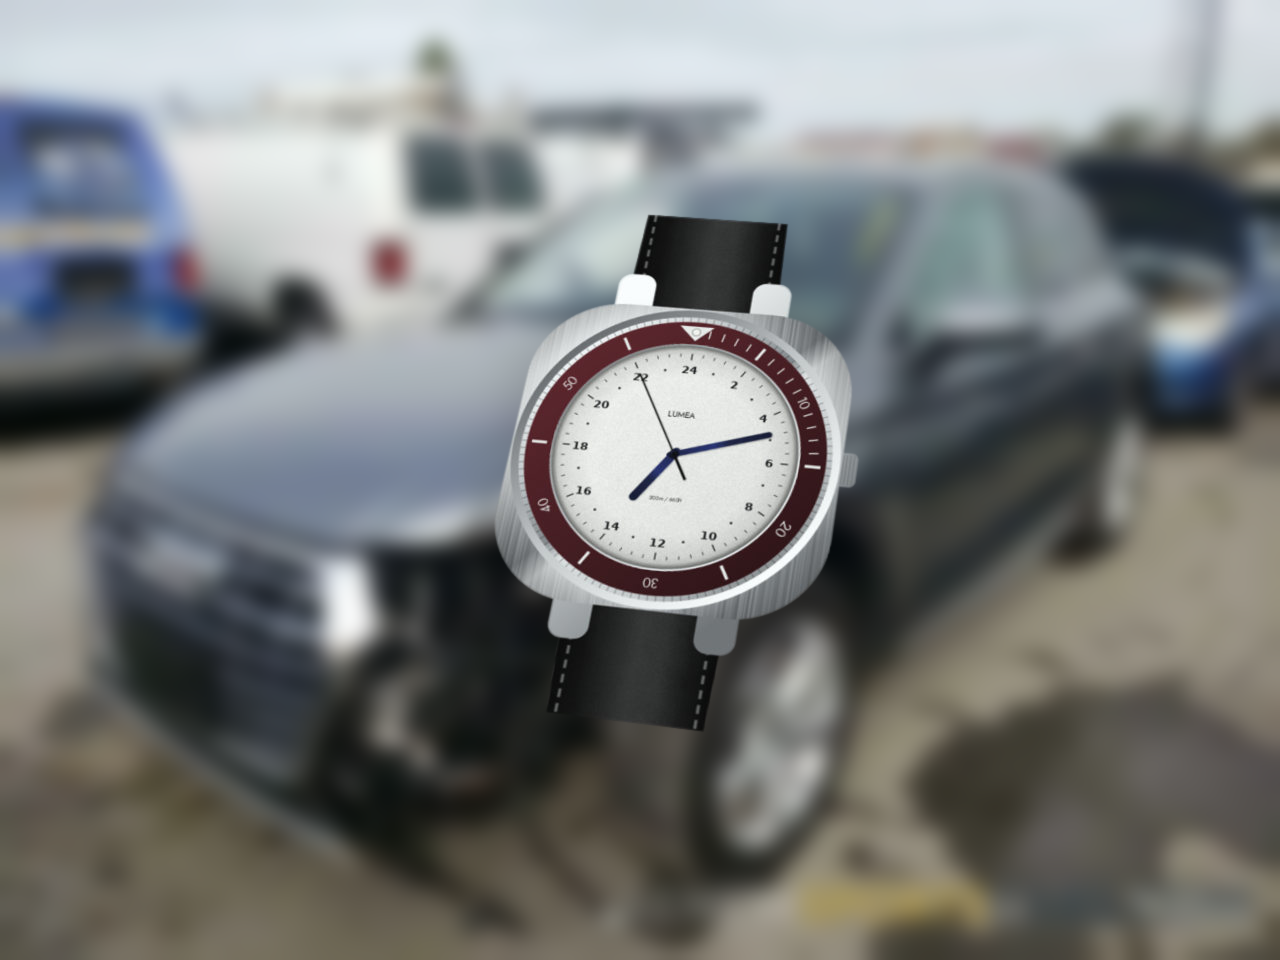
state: 14:11:55
